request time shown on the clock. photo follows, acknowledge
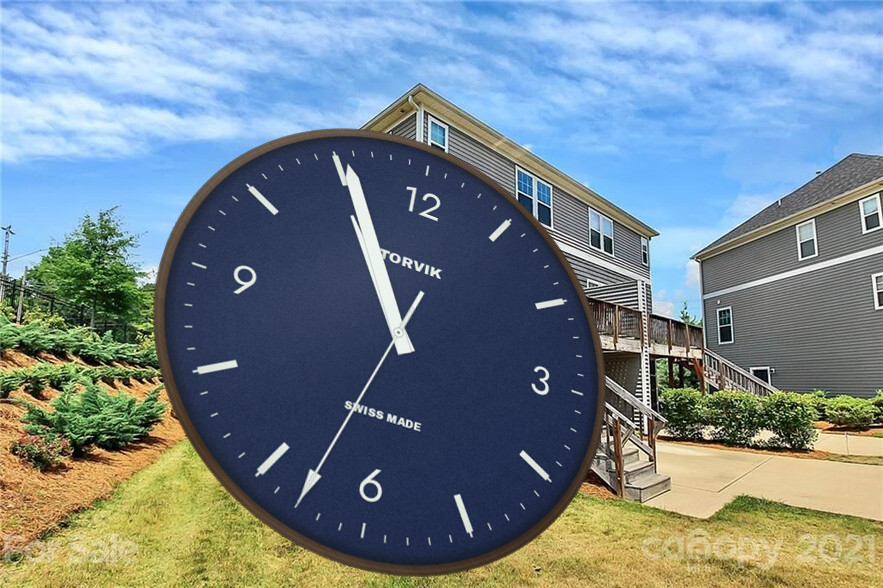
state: 10:55:33
